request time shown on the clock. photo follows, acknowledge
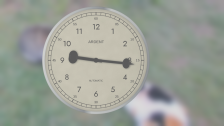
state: 9:16
